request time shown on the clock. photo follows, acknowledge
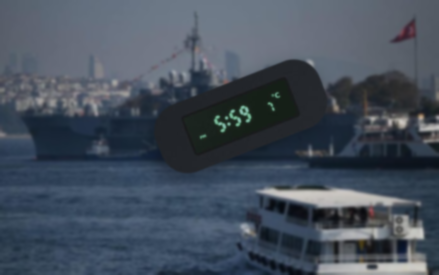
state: 5:59
